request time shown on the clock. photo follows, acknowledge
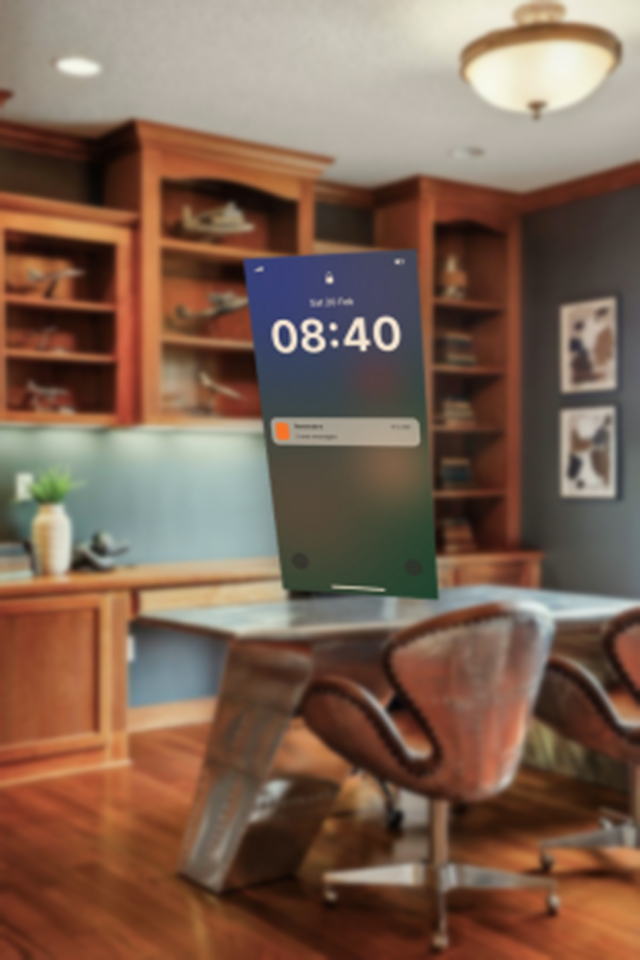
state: 8:40
